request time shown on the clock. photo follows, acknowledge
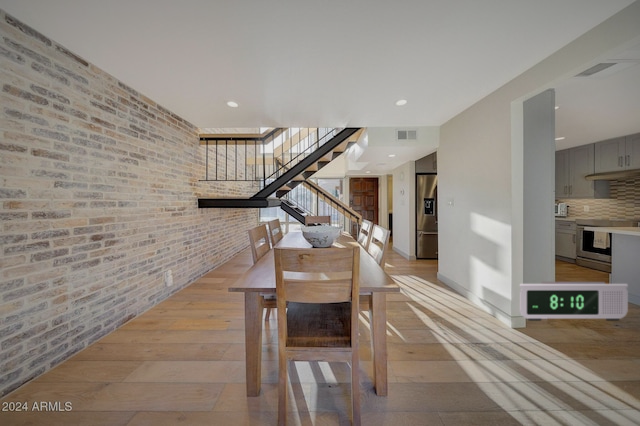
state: 8:10
